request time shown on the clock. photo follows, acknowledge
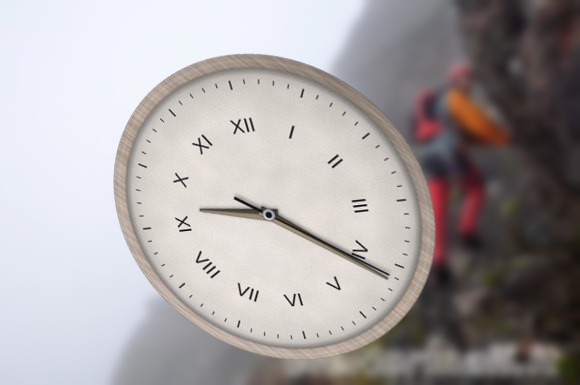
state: 9:21:21
